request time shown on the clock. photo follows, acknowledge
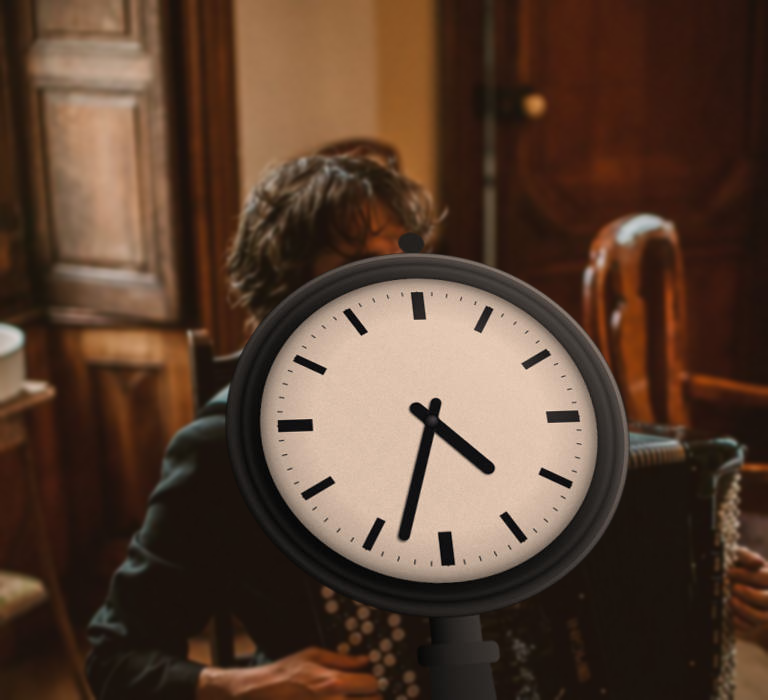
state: 4:33
